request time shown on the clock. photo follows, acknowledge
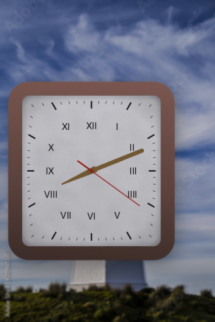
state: 8:11:21
